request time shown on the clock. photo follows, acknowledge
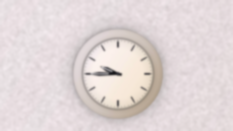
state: 9:45
